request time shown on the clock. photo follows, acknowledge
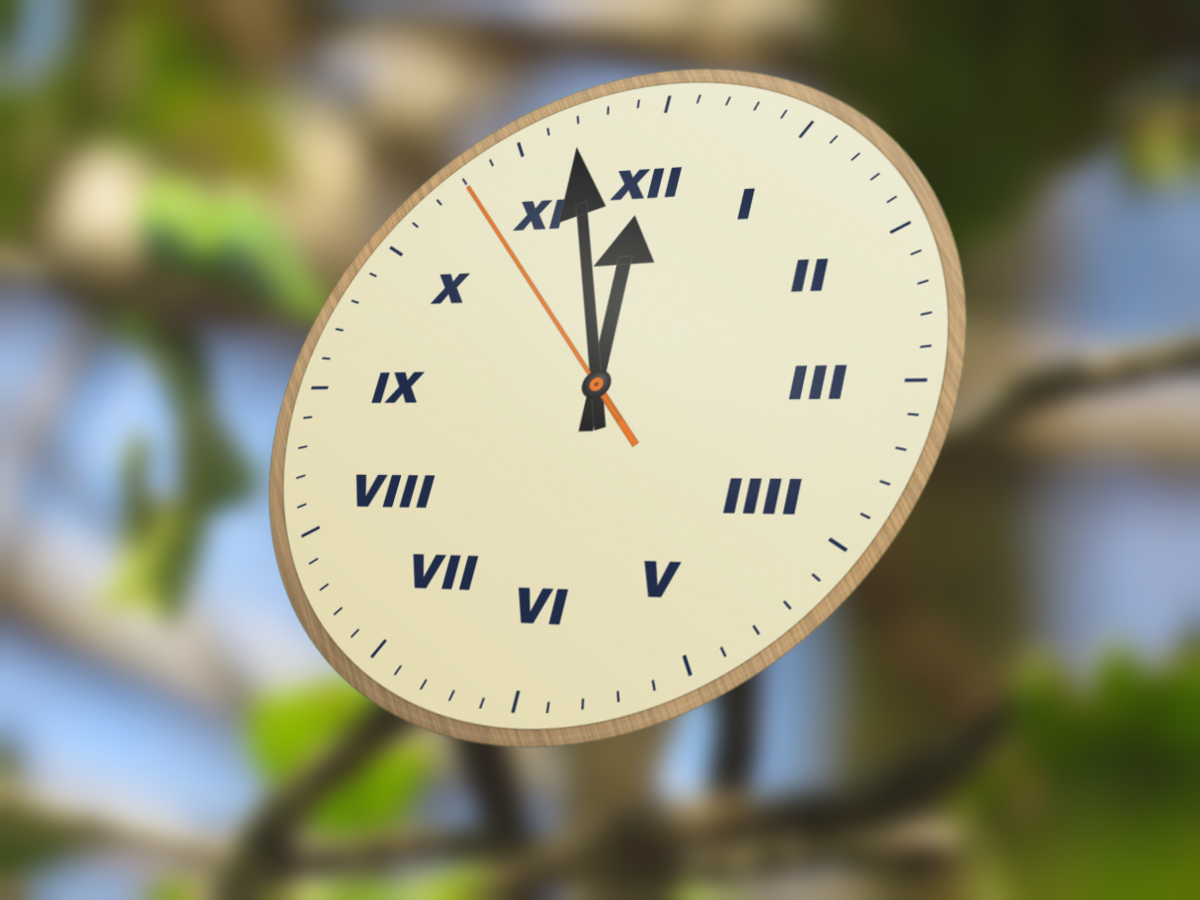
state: 11:56:53
